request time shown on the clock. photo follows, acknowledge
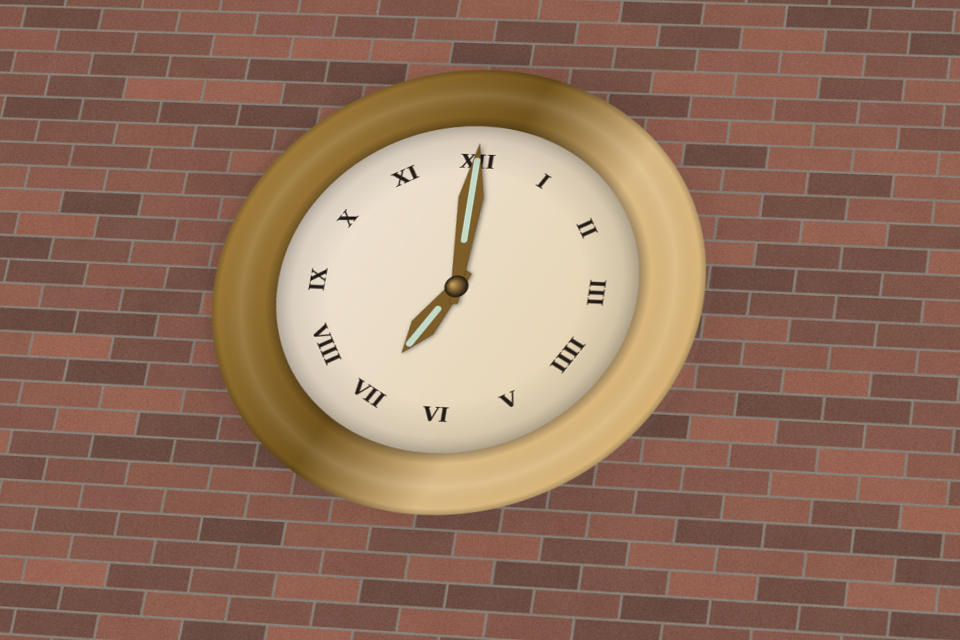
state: 7:00
